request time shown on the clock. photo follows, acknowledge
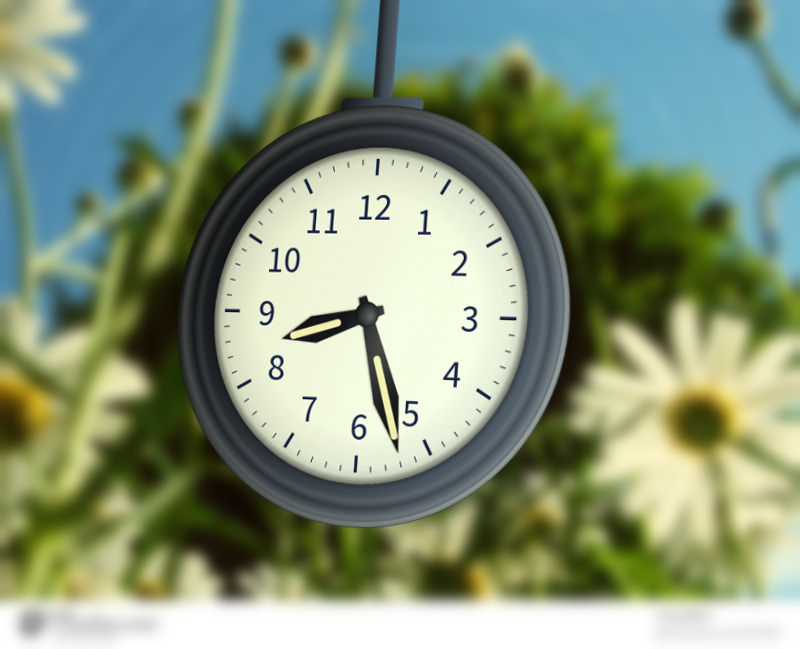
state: 8:27
